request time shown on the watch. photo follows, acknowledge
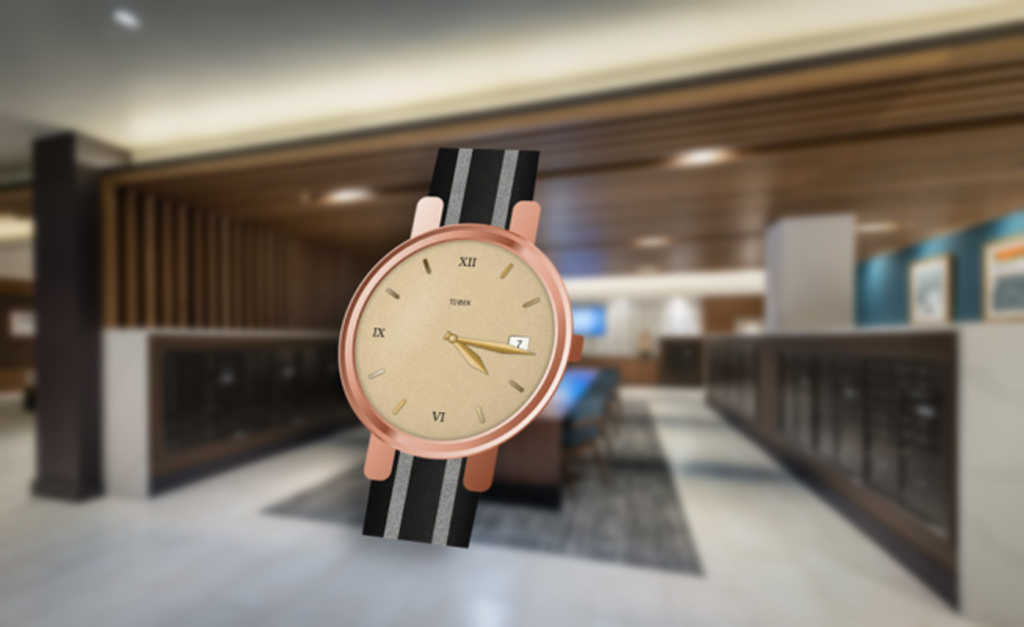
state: 4:16
